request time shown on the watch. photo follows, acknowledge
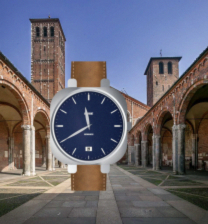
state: 11:40
